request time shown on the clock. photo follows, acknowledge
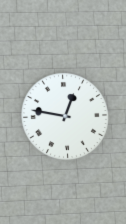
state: 12:47
